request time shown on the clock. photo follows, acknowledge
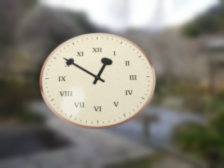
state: 12:51
